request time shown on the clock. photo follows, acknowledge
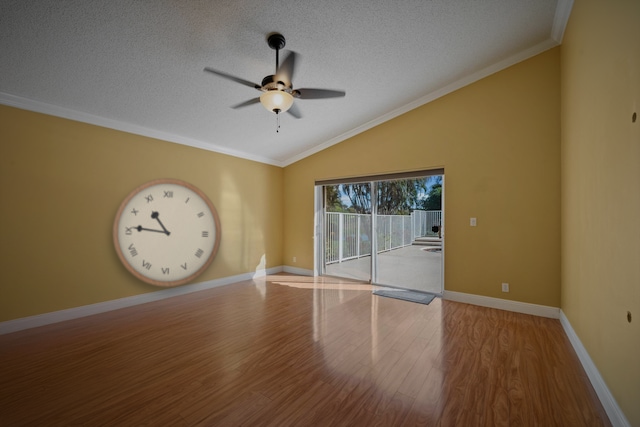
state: 10:46
